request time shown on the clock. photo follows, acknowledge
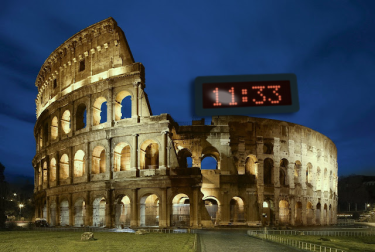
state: 11:33
